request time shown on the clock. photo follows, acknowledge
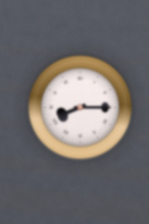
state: 8:15
